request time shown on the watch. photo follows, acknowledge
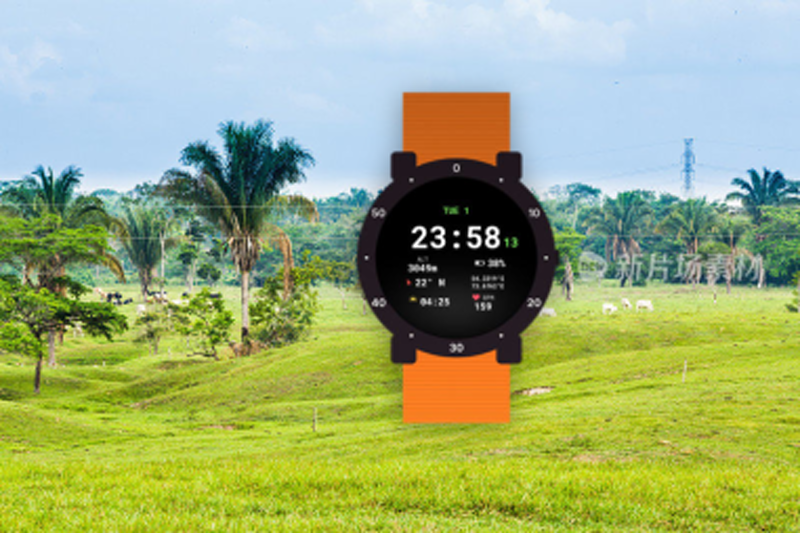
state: 23:58
